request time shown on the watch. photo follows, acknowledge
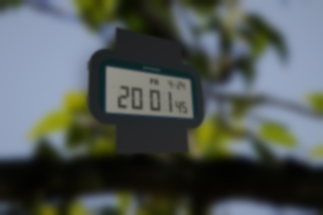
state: 20:01
